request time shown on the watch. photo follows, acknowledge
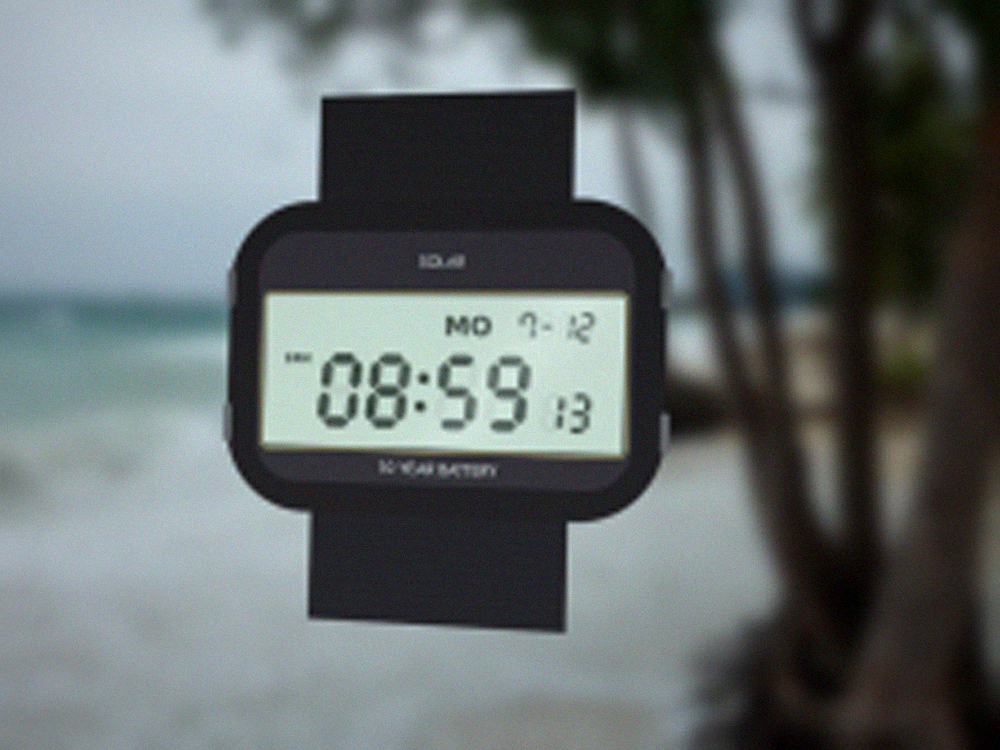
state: 8:59:13
